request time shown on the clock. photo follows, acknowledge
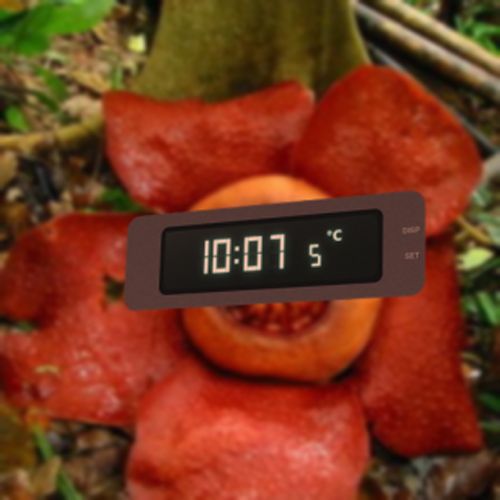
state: 10:07
